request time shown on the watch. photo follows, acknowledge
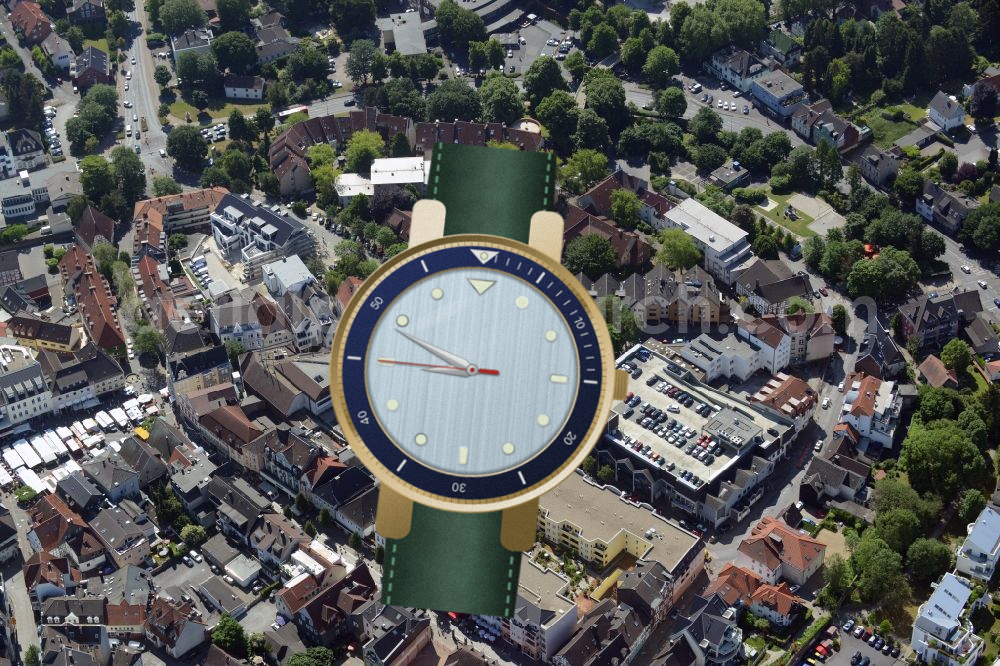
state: 8:48:45
